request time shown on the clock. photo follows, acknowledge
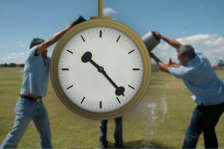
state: 10:23
